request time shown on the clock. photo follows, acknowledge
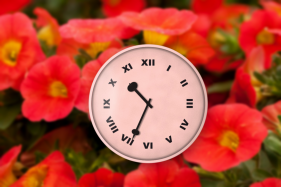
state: 10:34
